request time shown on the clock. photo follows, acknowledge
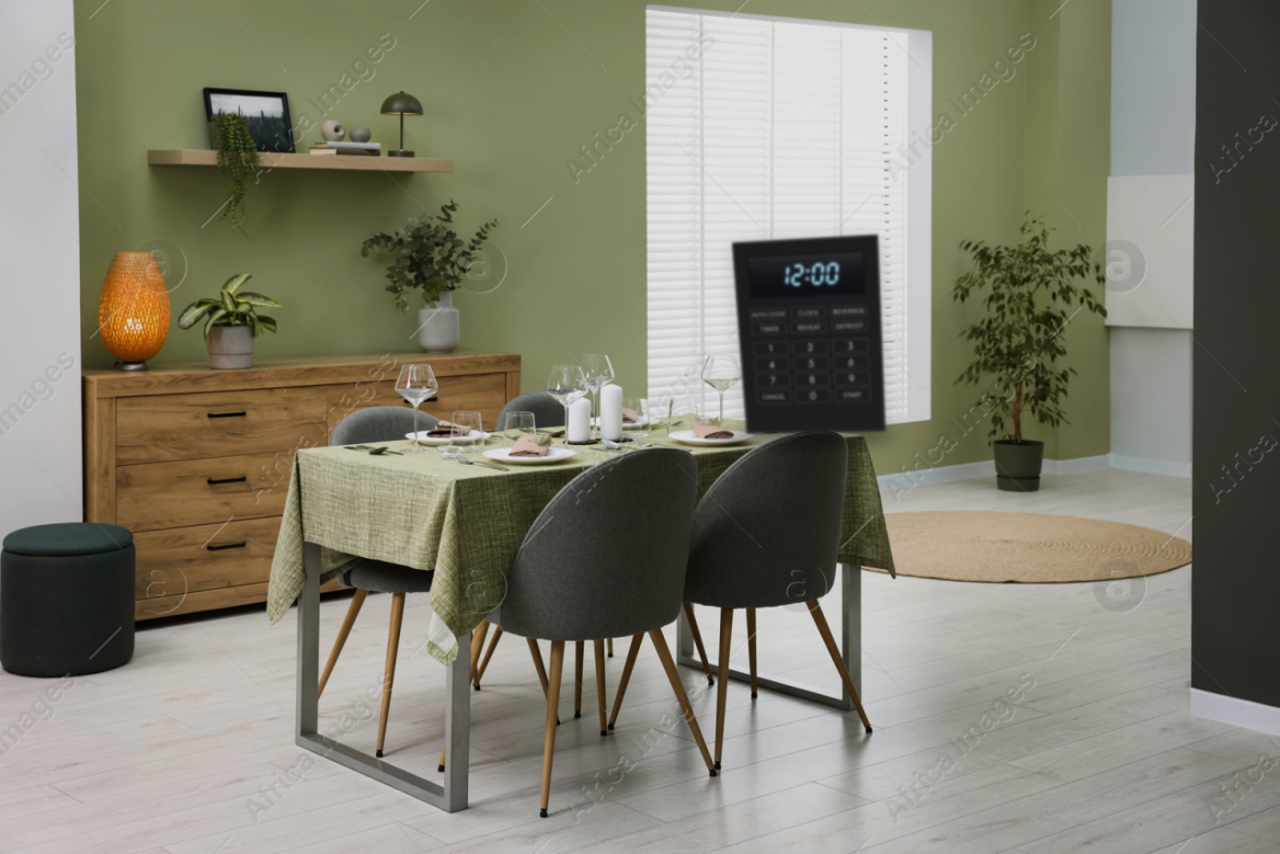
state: 12:00
